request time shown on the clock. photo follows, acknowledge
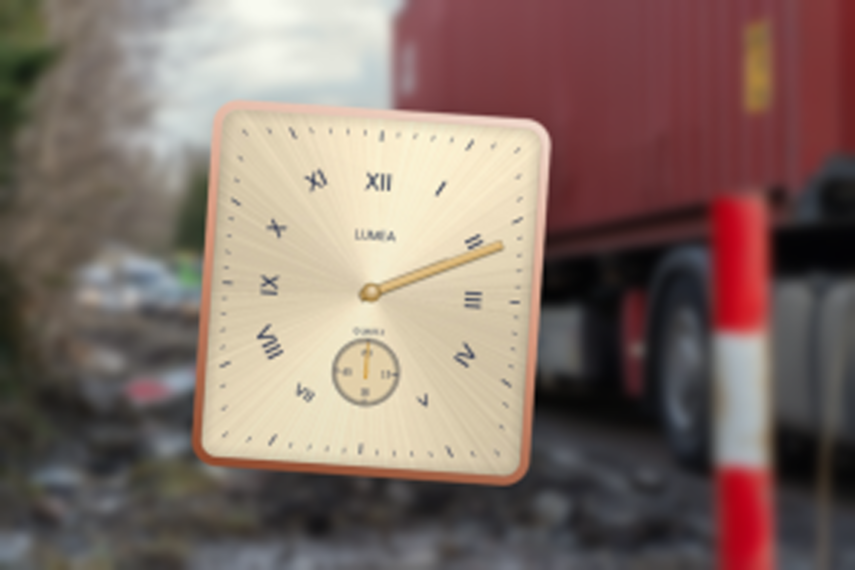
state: 2:11
